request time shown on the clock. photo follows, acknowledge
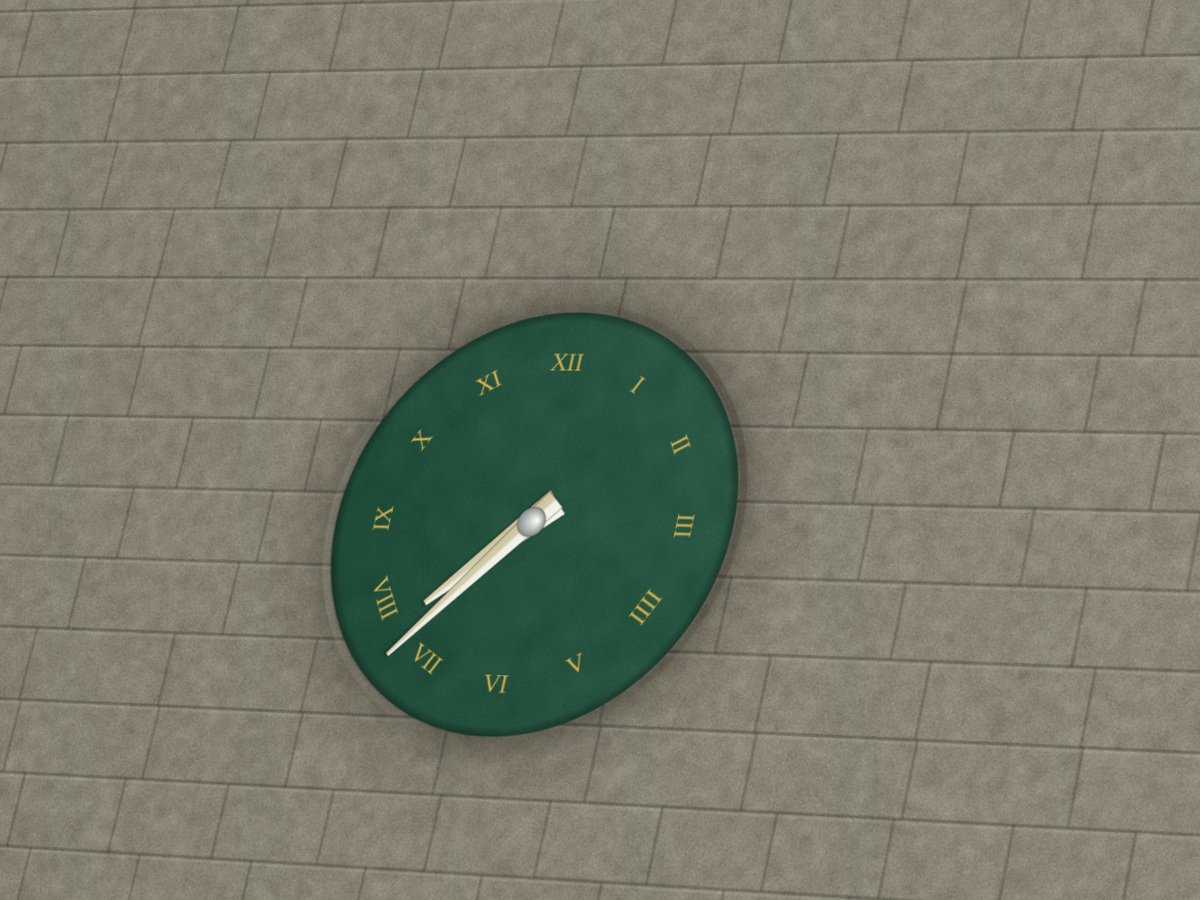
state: 7:37
